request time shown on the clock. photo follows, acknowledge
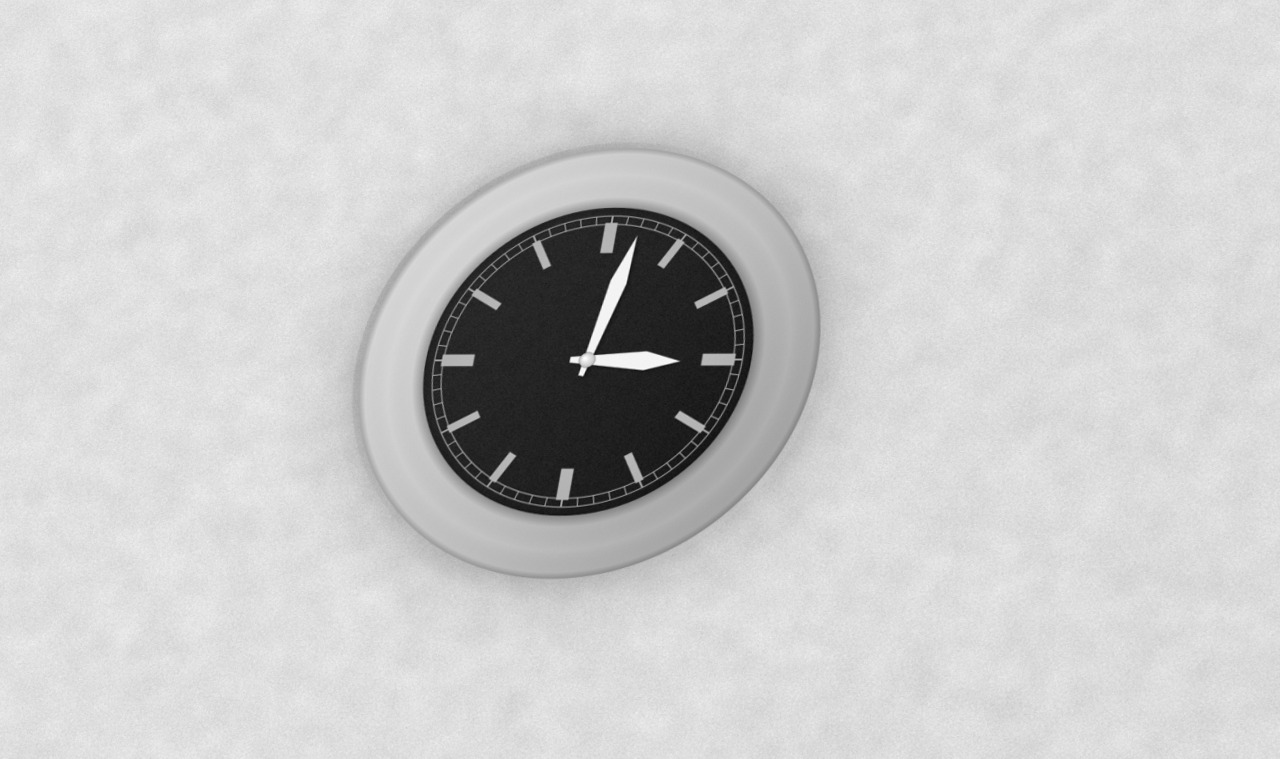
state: 3:02
